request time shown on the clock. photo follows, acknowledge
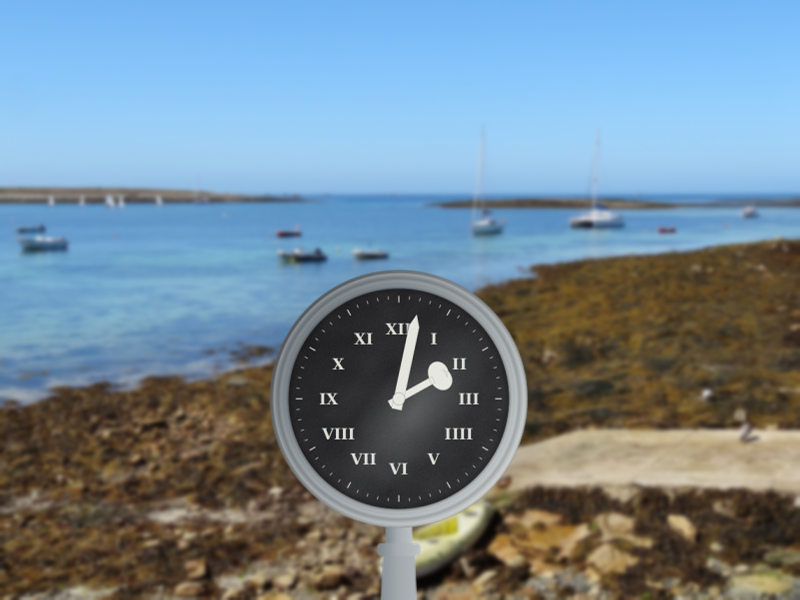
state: 2:02
